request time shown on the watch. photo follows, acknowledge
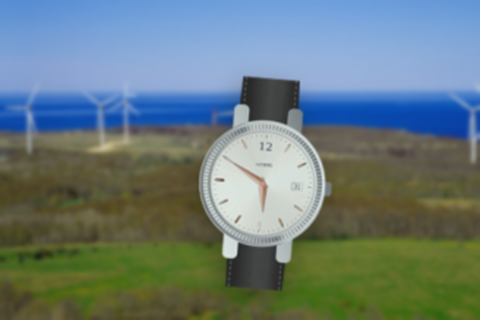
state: 5:50
